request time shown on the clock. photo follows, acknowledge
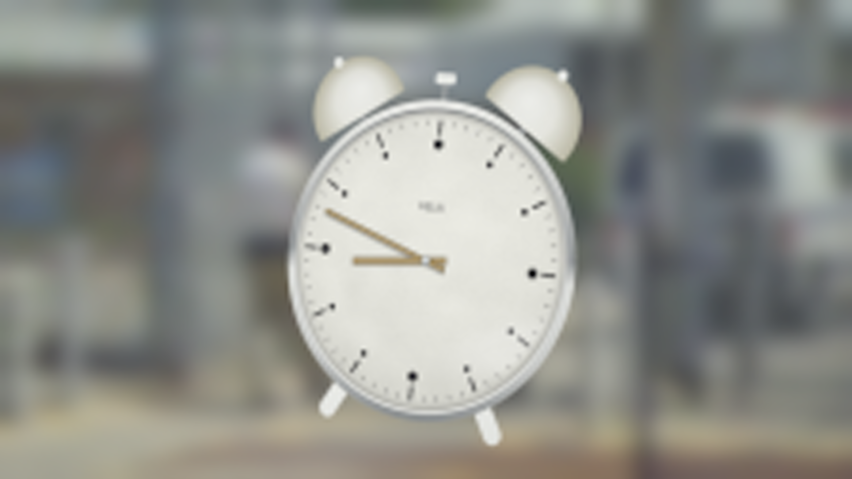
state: 8:48
